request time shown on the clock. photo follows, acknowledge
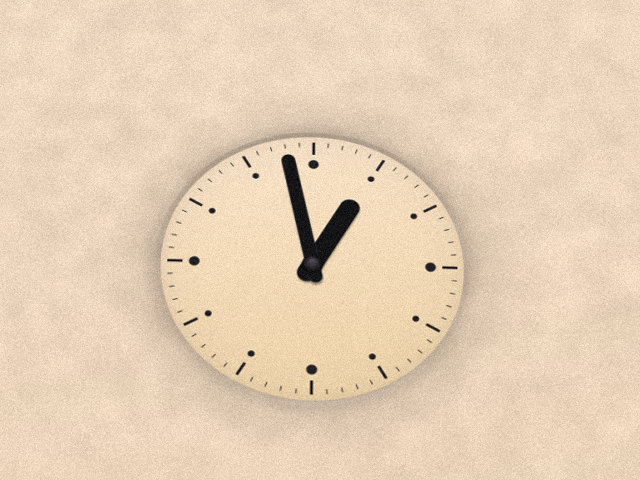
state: 12:58
